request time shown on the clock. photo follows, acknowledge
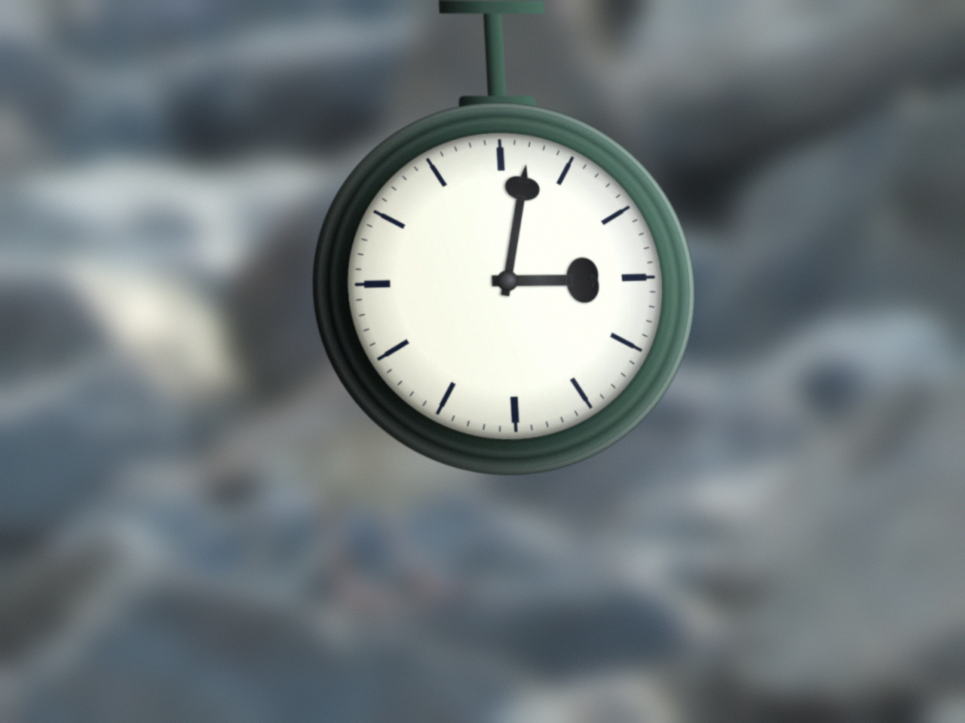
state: 3:02
